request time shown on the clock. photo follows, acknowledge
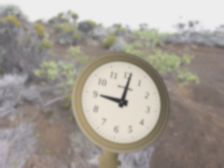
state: 9:01
